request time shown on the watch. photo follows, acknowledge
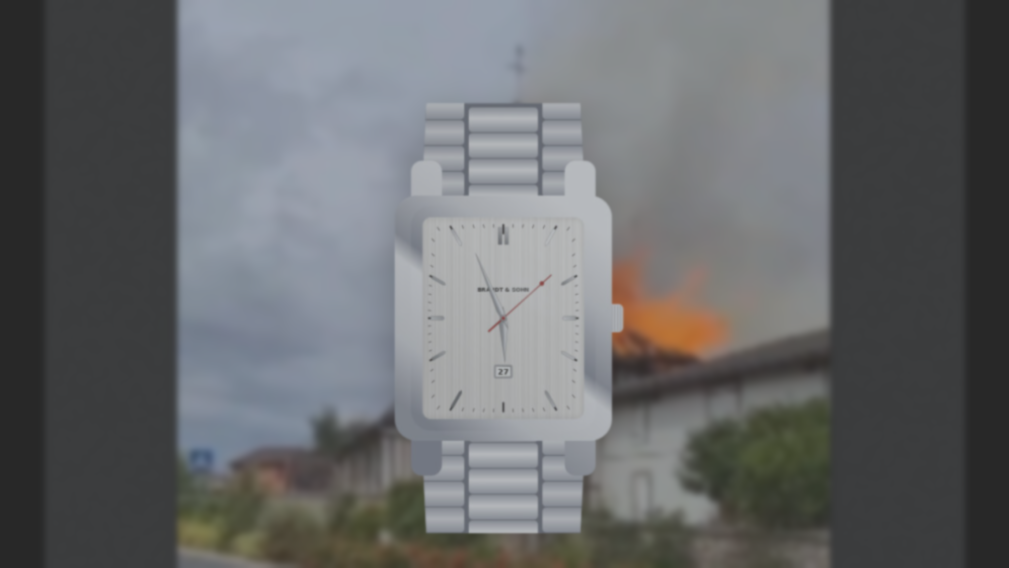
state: 5:56:08
